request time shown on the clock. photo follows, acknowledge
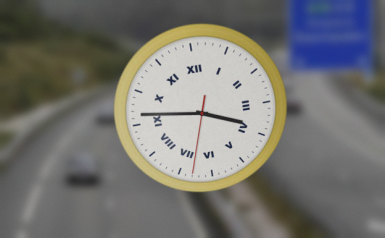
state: 3:46:33
